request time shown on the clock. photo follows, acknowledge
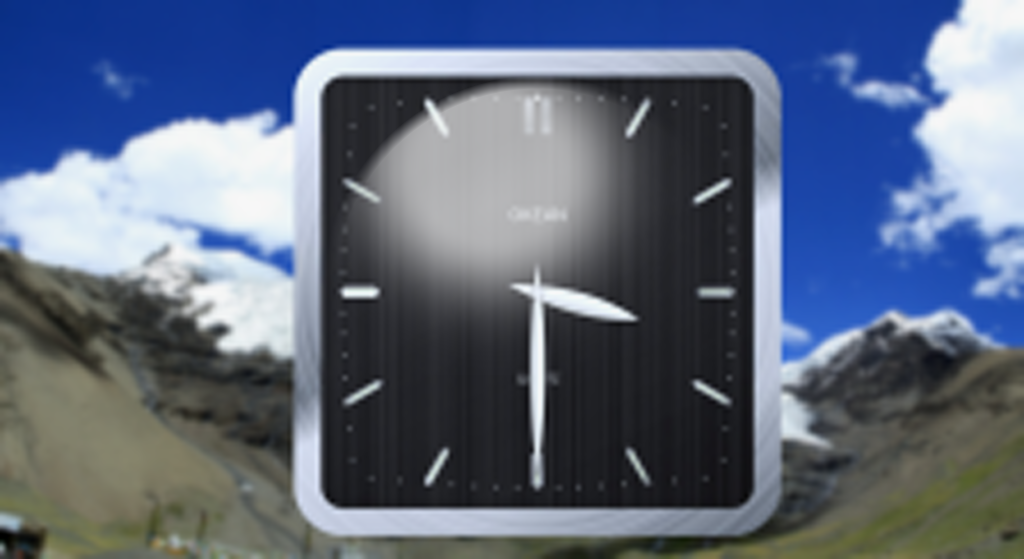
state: 3:30
